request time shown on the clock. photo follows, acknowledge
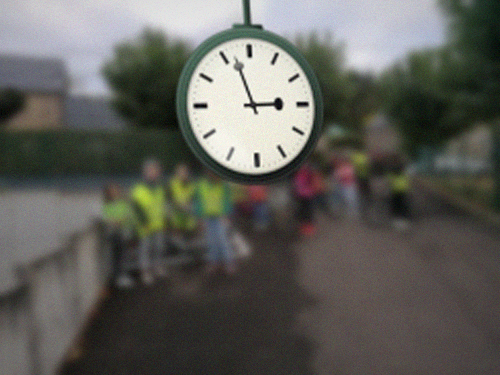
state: 2:57
